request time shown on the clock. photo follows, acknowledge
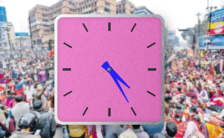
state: 4:25
